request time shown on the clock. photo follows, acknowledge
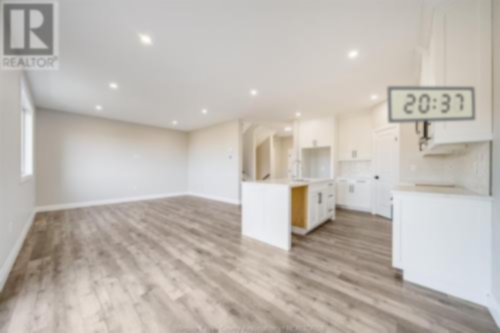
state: 20:37
